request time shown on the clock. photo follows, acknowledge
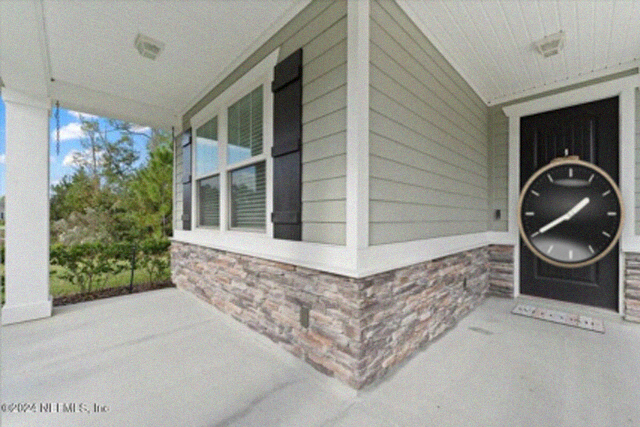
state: 1:40
